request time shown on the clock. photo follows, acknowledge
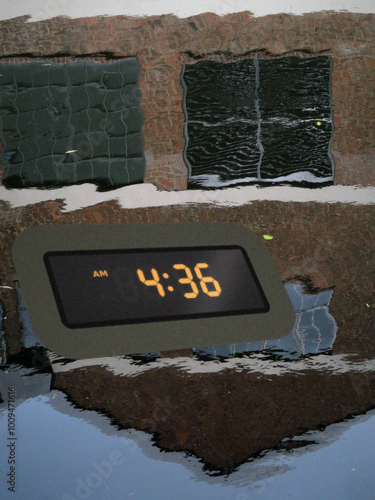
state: 4:36
